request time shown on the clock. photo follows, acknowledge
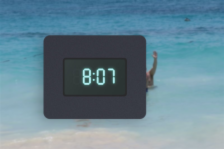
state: 8:07
